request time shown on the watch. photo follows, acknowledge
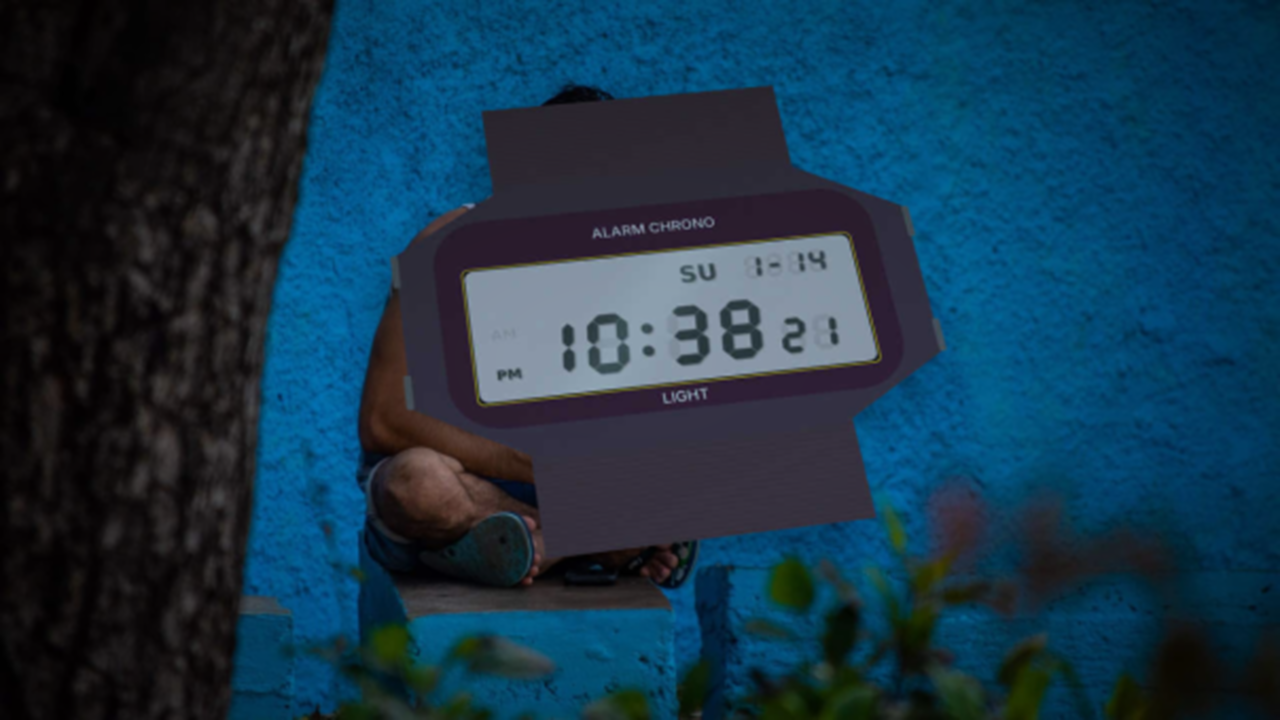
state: 10:38:21
